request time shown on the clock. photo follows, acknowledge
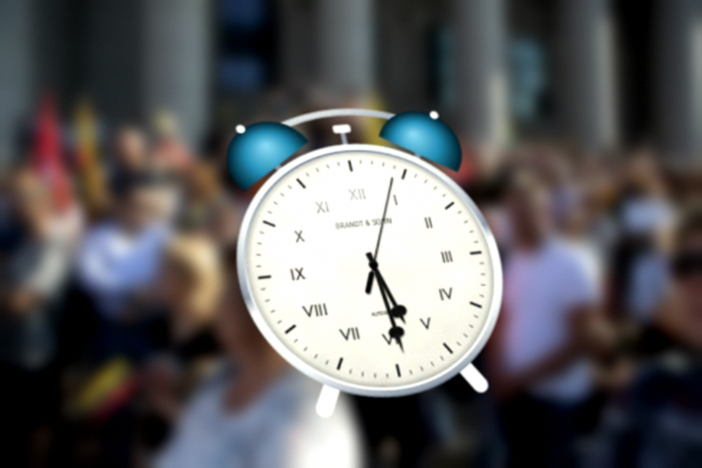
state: 5:29:04
